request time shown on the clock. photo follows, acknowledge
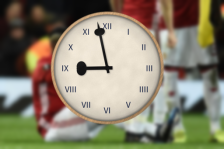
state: 8:58
